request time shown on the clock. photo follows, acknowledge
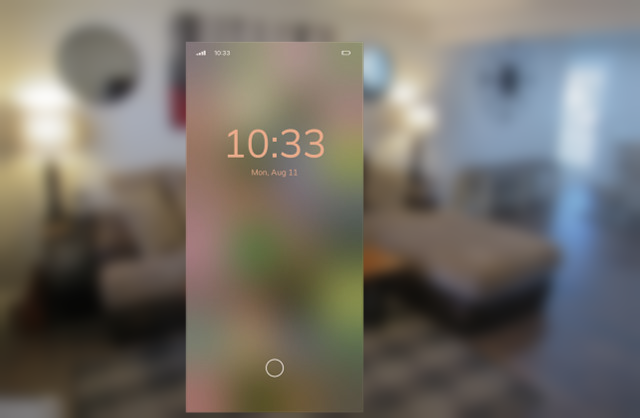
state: 10:33
